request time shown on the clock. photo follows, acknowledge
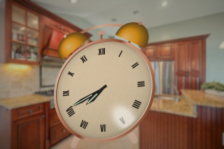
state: 7:41
